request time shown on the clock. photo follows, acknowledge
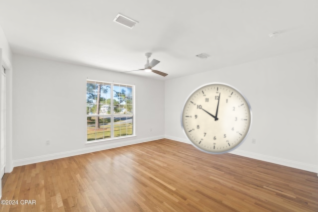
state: 10:01
